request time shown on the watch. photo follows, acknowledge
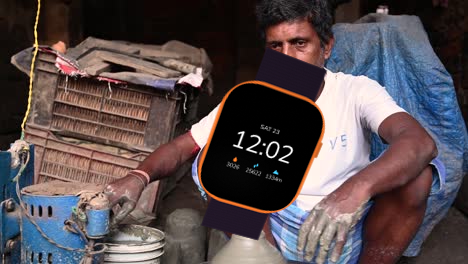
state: 12:02
